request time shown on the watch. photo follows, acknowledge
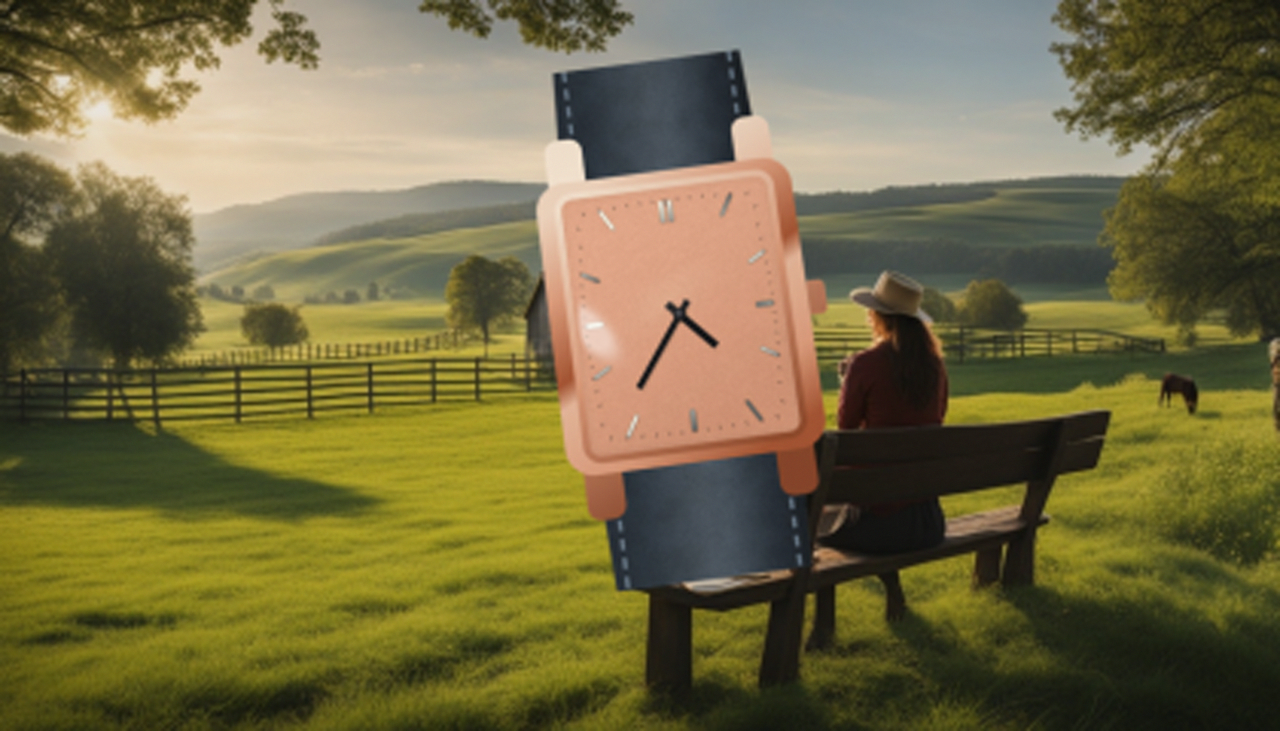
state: 4:36
